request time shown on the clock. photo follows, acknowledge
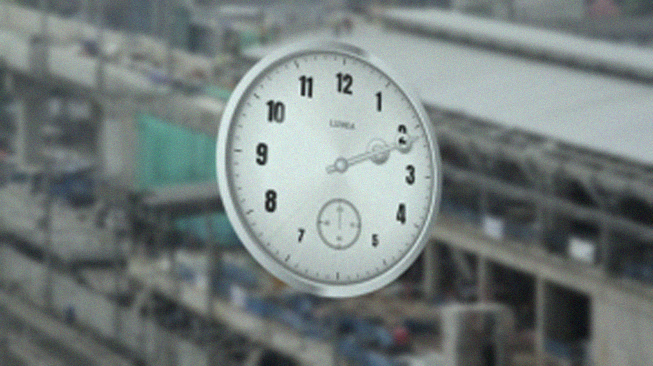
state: 2:11
